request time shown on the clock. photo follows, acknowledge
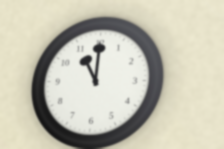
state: 11:00
